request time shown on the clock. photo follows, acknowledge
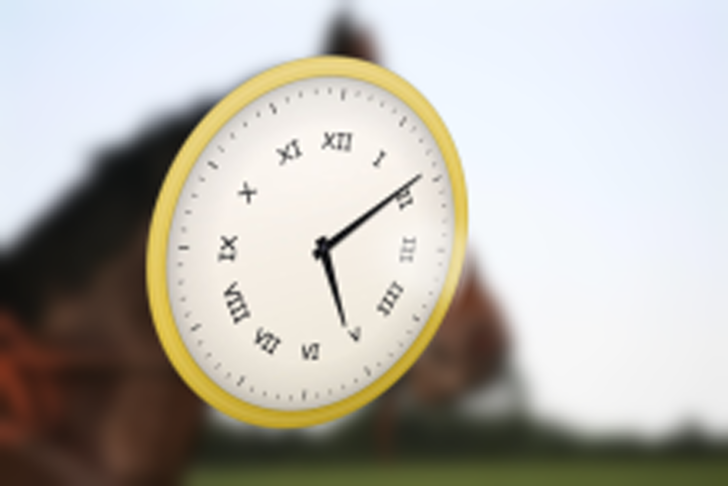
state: 5:09
